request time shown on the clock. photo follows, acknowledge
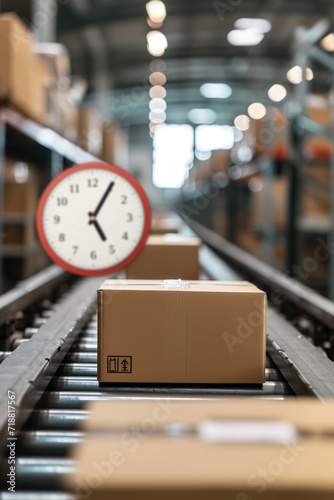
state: 5:05
